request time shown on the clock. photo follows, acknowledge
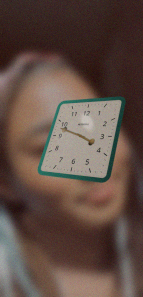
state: 3:48
